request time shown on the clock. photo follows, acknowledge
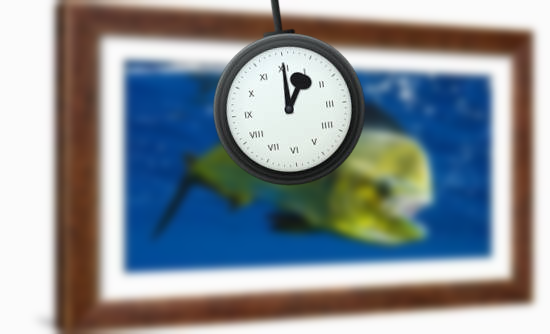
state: 1:00
